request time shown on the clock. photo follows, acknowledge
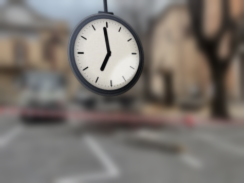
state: 6:59
